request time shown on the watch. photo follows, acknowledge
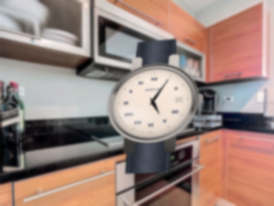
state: 5:05
